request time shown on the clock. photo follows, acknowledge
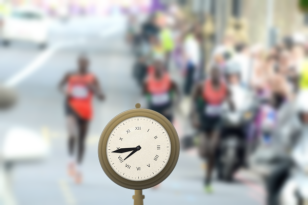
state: 7:44
